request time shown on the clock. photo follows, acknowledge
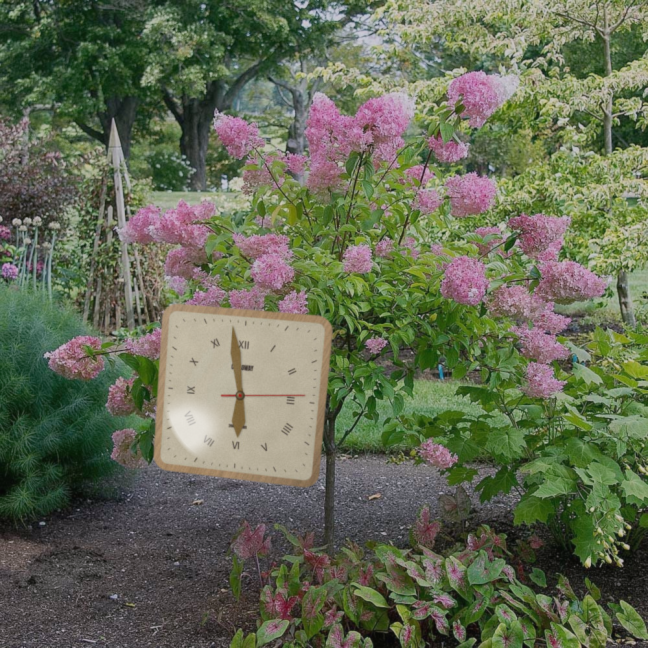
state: 5:58:14
